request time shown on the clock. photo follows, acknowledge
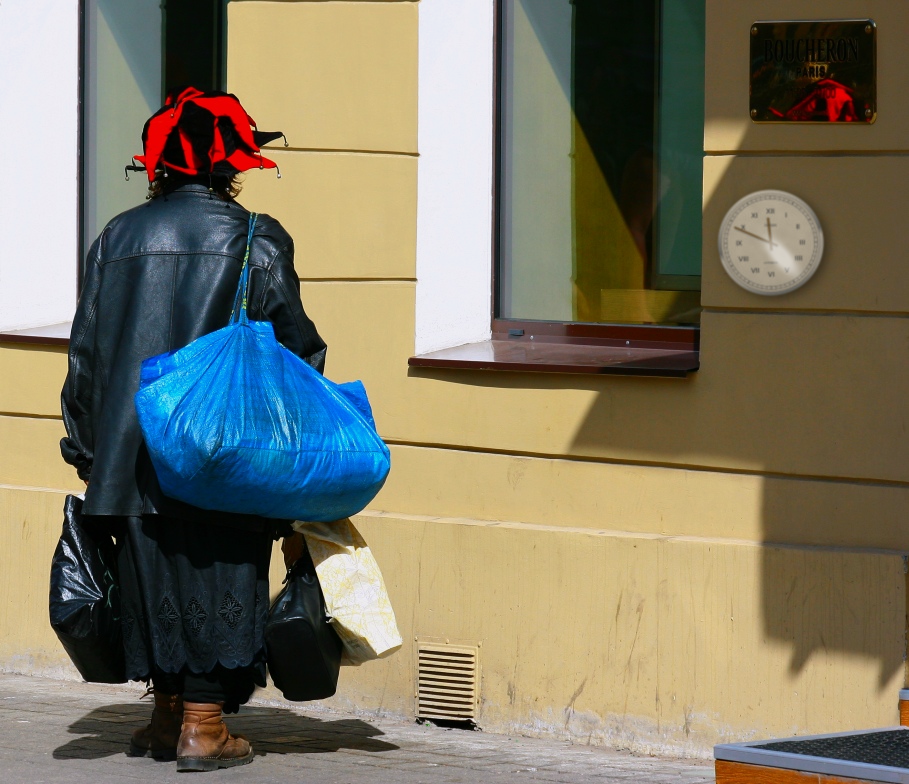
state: 11:49
